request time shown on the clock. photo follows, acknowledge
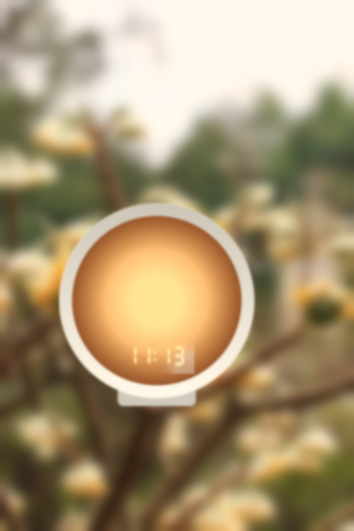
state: 11:13
